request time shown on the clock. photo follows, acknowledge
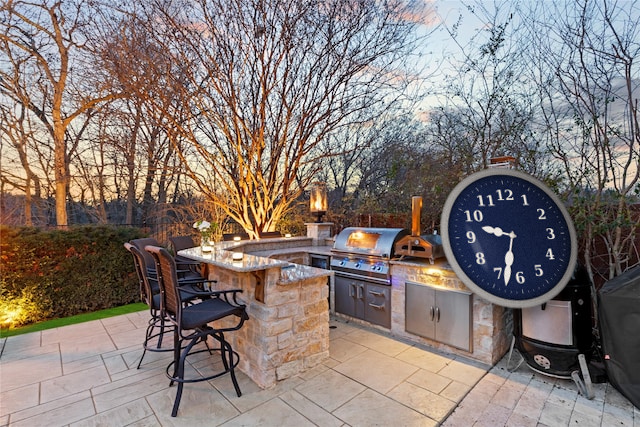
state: 9:33
